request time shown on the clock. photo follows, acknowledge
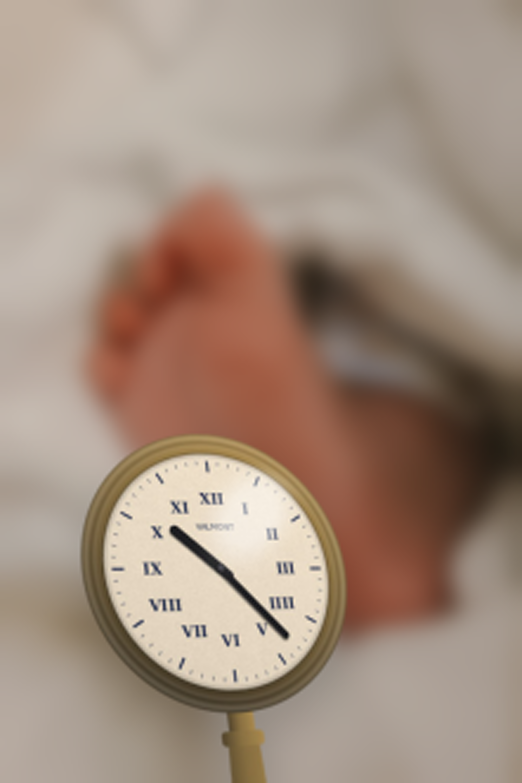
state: 10:23
